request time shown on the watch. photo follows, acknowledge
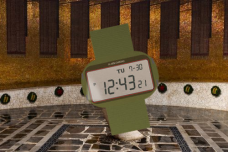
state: 12:43:21
